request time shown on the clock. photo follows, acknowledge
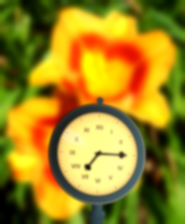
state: 7:15
